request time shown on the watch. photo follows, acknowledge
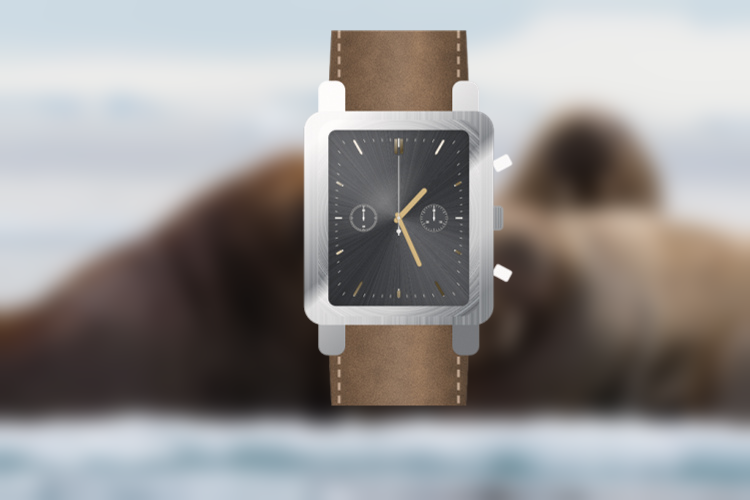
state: 1:26
